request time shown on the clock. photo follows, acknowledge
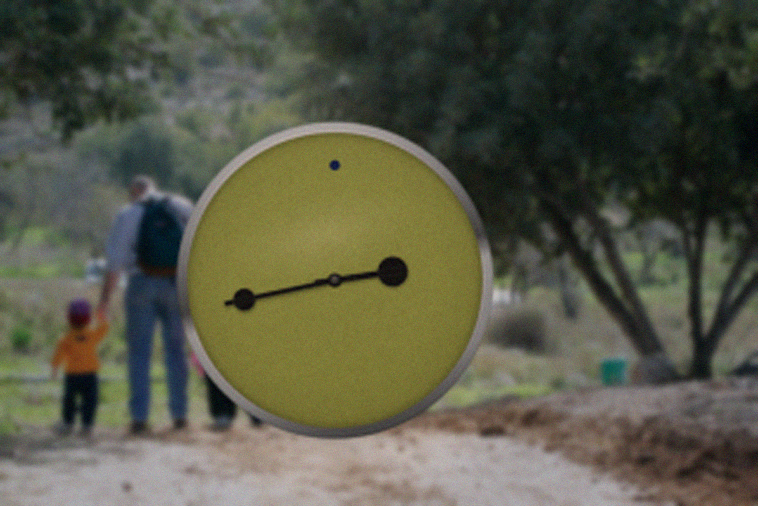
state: 2:43
